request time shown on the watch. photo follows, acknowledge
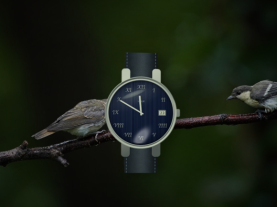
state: 11:50
